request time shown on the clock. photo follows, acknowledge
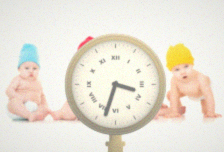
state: 3:33
